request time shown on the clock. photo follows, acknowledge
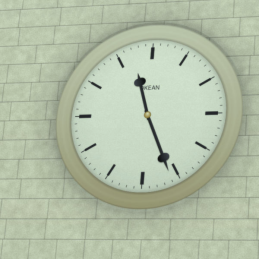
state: 11:26
